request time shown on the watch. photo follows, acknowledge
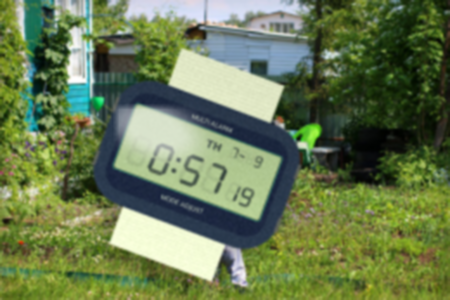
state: 0:57:19
